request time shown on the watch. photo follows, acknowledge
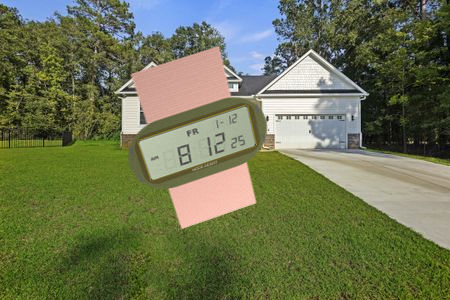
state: 8:12:25
